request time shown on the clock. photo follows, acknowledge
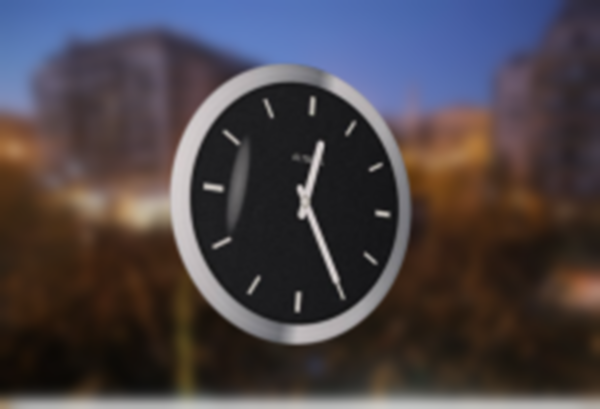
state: 12:25
